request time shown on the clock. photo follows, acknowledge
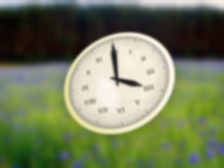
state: 4:00
